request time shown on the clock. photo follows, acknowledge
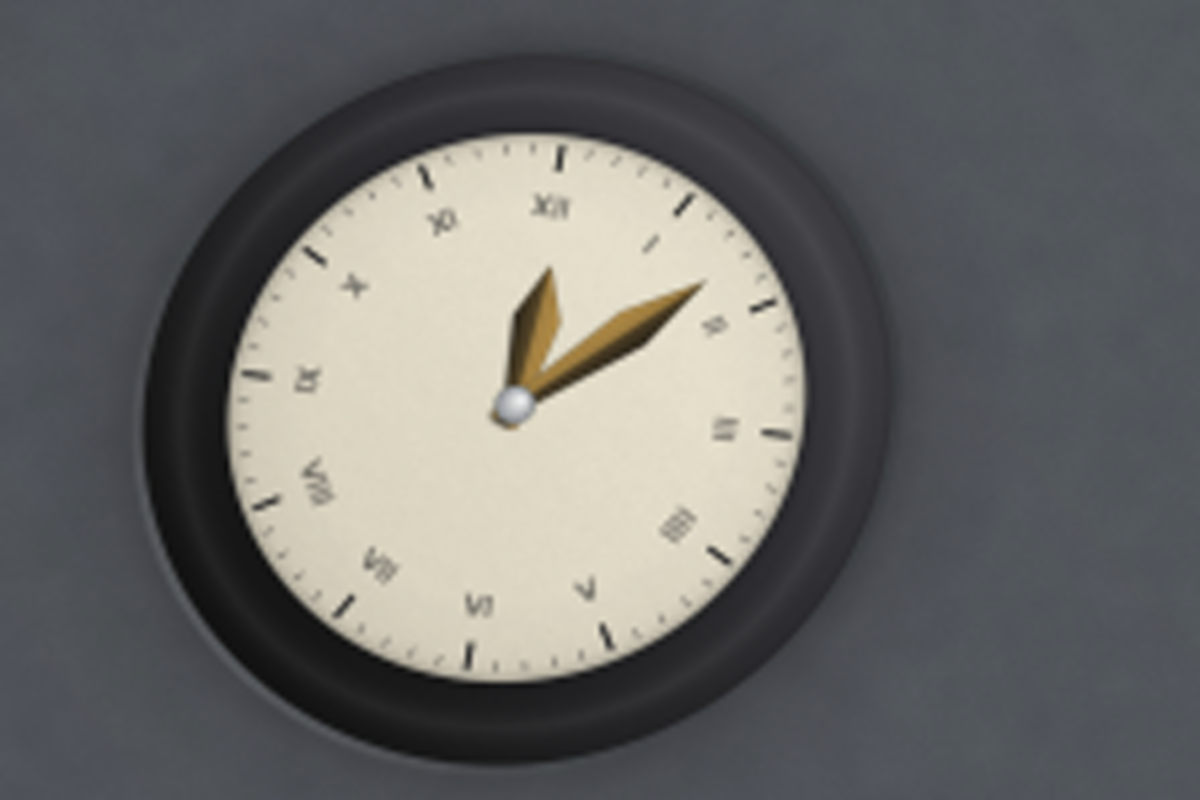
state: 12:08
